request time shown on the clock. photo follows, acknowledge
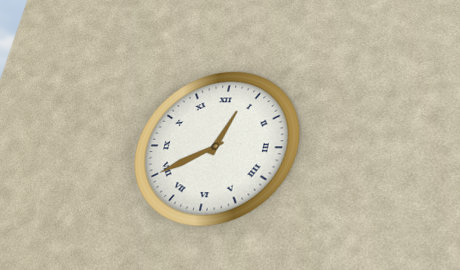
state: 12:40
